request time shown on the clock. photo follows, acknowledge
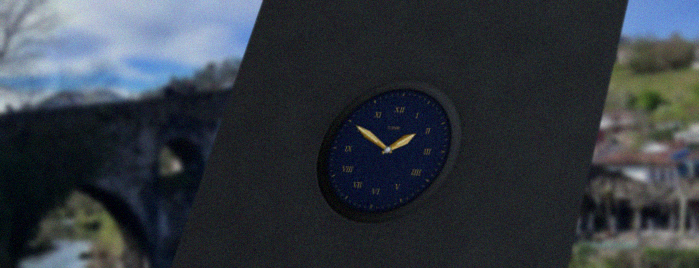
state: 1:50
